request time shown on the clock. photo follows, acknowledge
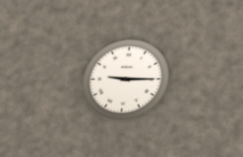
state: 9:15
